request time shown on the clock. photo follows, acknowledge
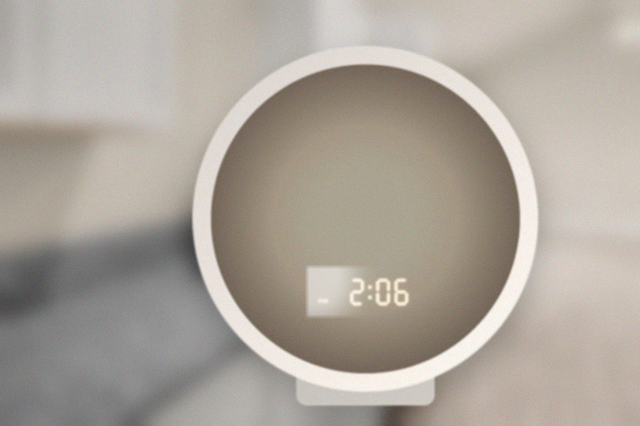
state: 2:06
